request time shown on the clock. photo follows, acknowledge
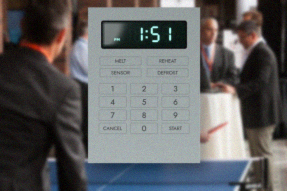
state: 1:51
